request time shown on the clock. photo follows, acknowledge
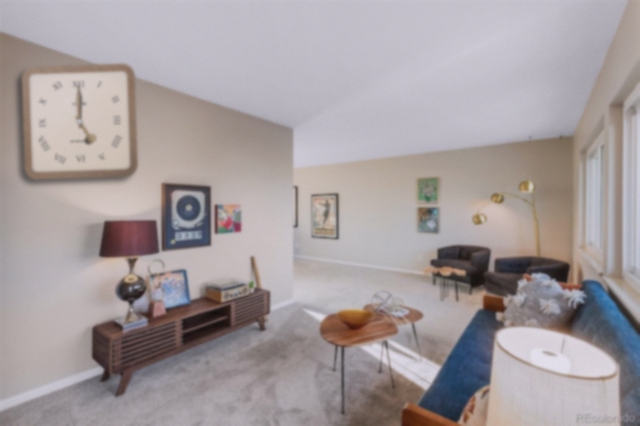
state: 5:00
